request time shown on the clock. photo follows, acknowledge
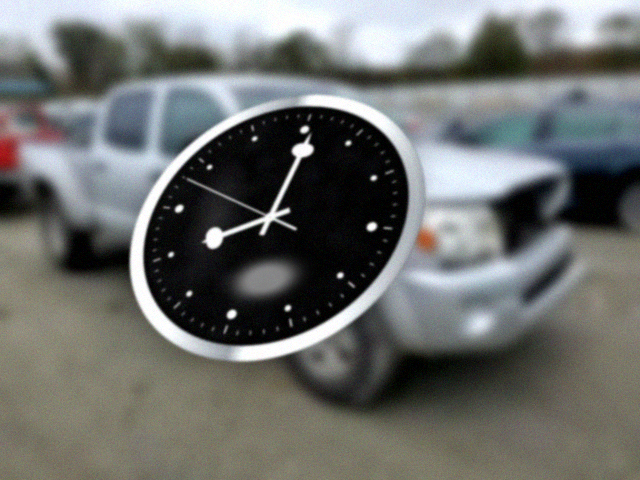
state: 8:00:48
